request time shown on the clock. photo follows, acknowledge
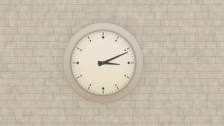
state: 3:11
